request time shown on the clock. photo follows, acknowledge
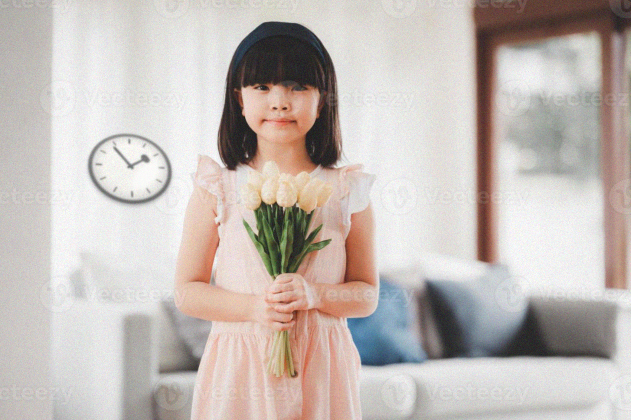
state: 1:54
